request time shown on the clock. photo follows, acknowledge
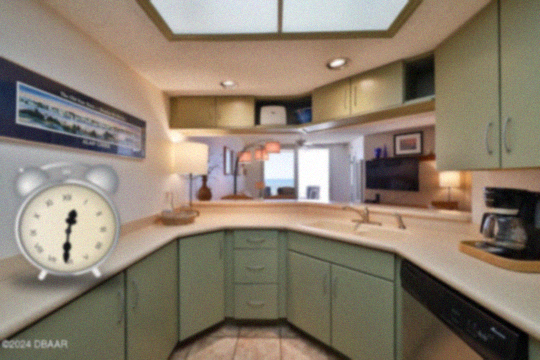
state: 12:31
